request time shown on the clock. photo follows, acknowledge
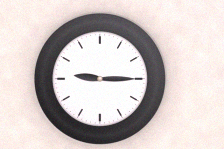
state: 9:15
